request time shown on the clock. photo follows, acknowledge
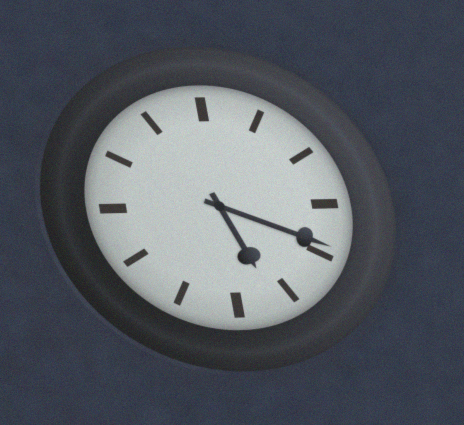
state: 5:19
